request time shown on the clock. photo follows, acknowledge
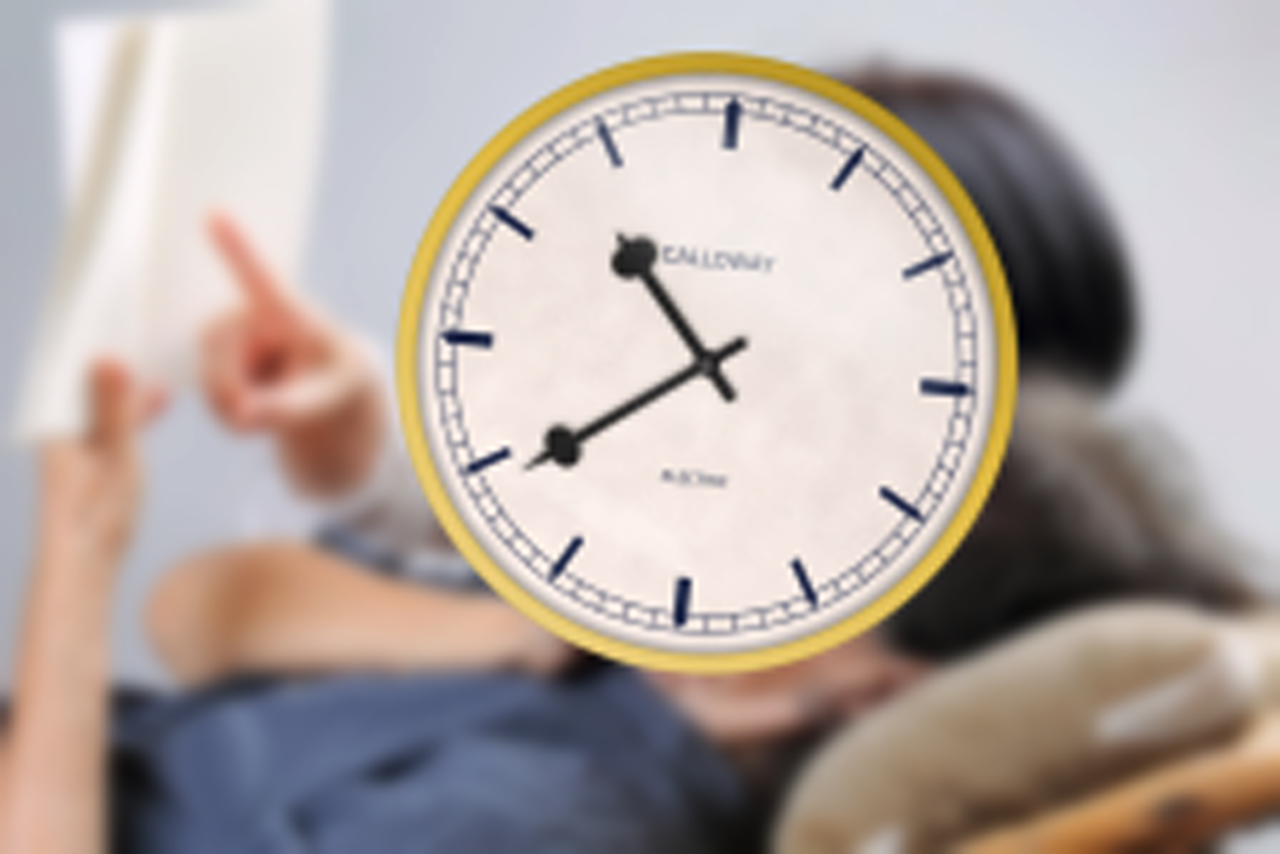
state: 10:39
